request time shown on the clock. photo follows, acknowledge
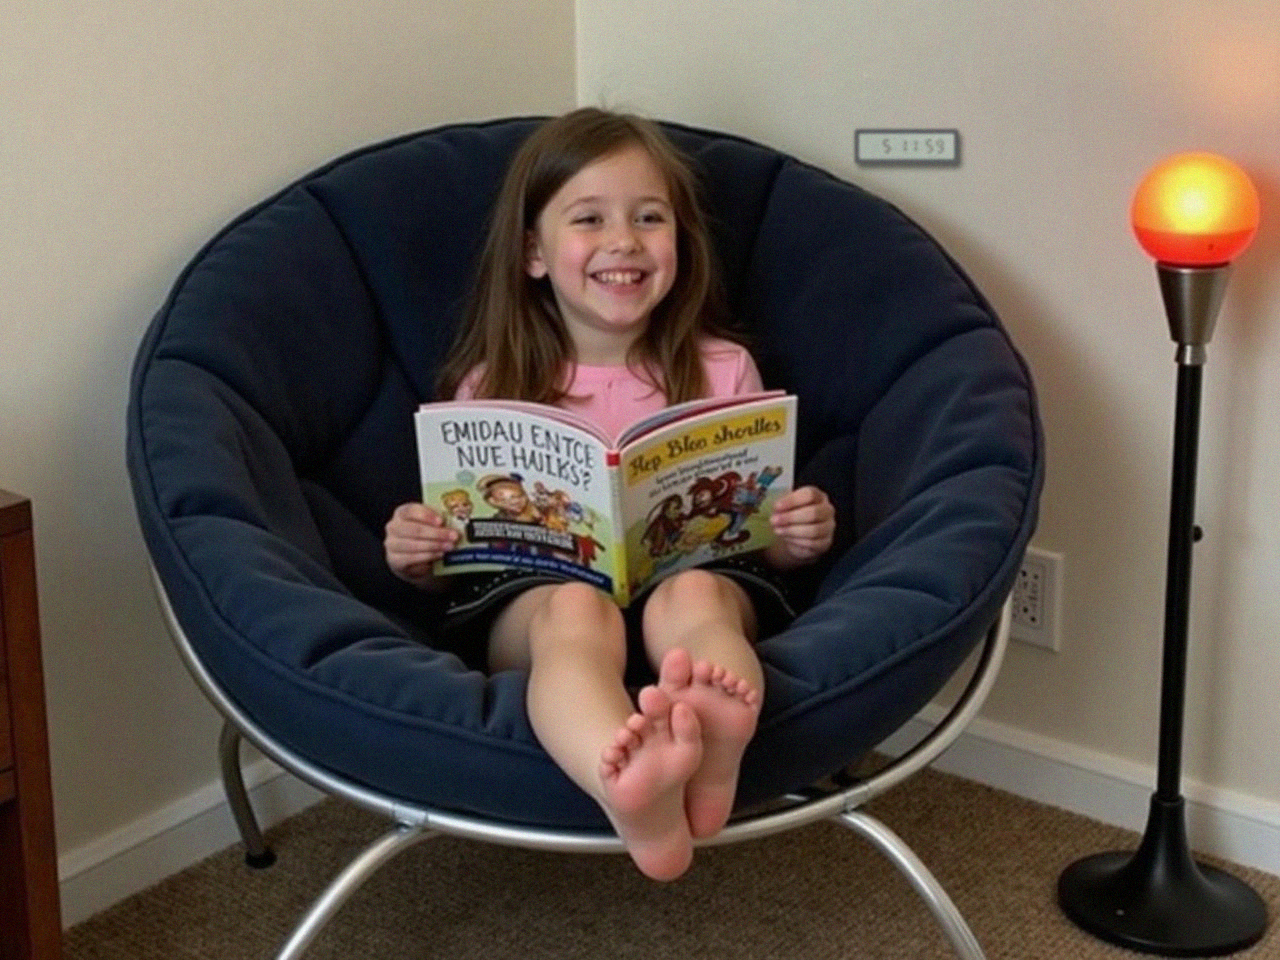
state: 5:11:59
